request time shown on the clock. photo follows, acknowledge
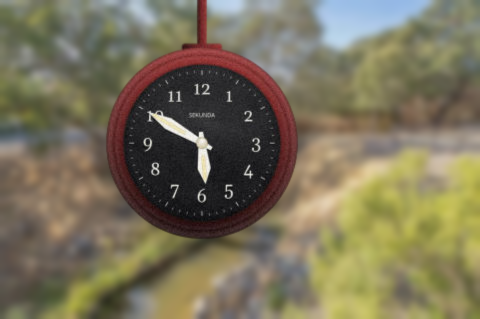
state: 5:50
